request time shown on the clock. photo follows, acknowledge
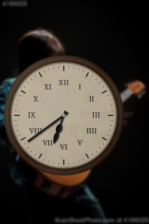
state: 6:39
